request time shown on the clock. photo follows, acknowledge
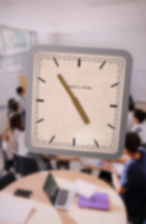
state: 4:54
